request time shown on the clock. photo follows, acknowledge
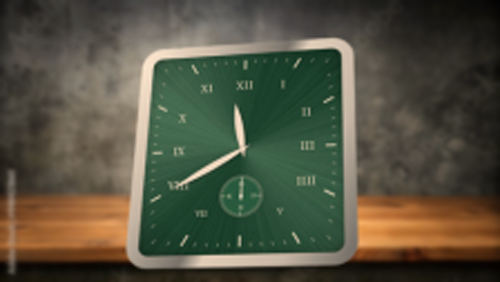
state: 11:40
